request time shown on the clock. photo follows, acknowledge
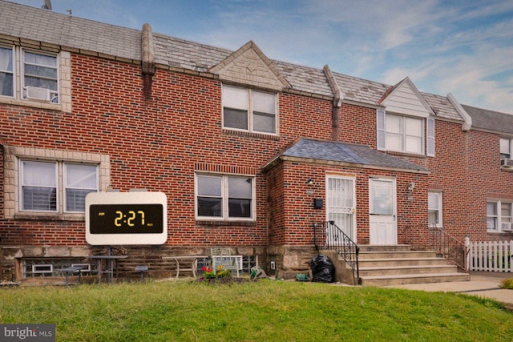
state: 2:27
